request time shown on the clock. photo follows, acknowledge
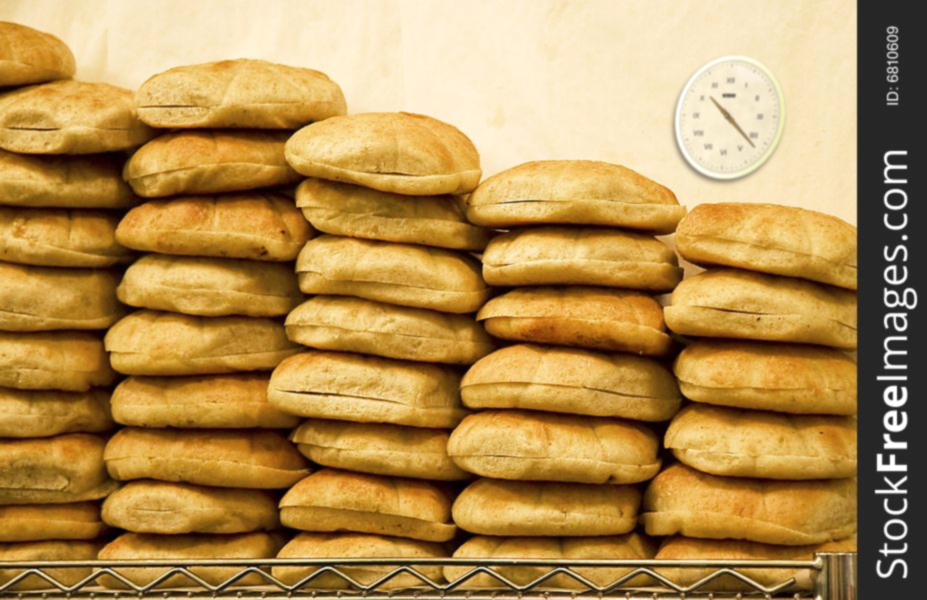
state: 10:22
